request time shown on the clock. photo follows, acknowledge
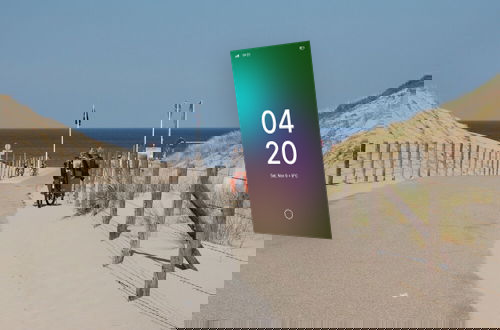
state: 4:20
